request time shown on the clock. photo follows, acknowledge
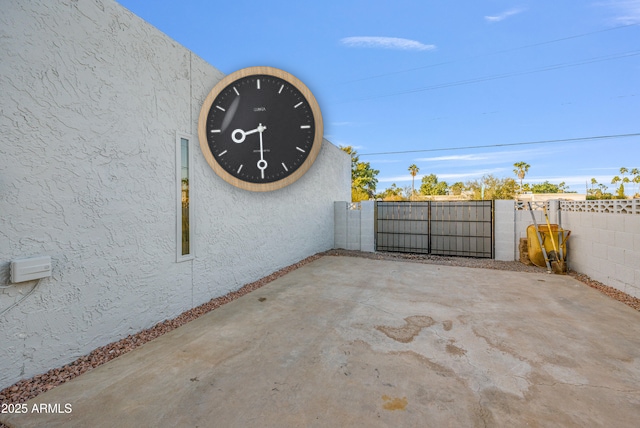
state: 8:30
